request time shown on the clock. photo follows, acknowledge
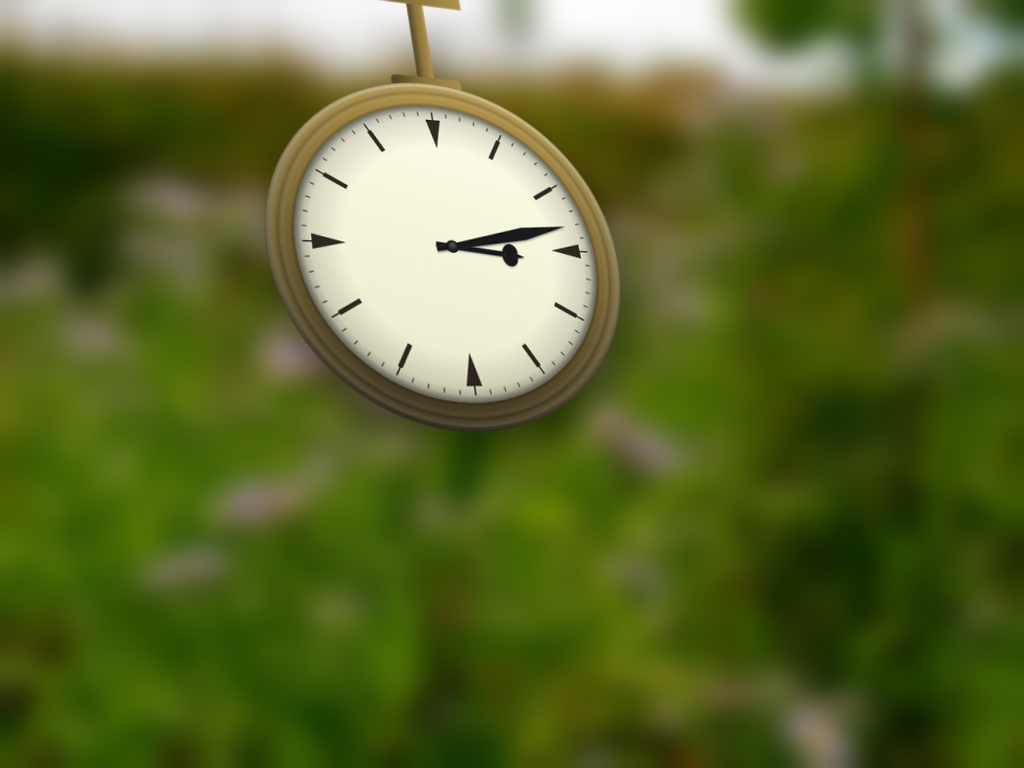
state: 3:13
